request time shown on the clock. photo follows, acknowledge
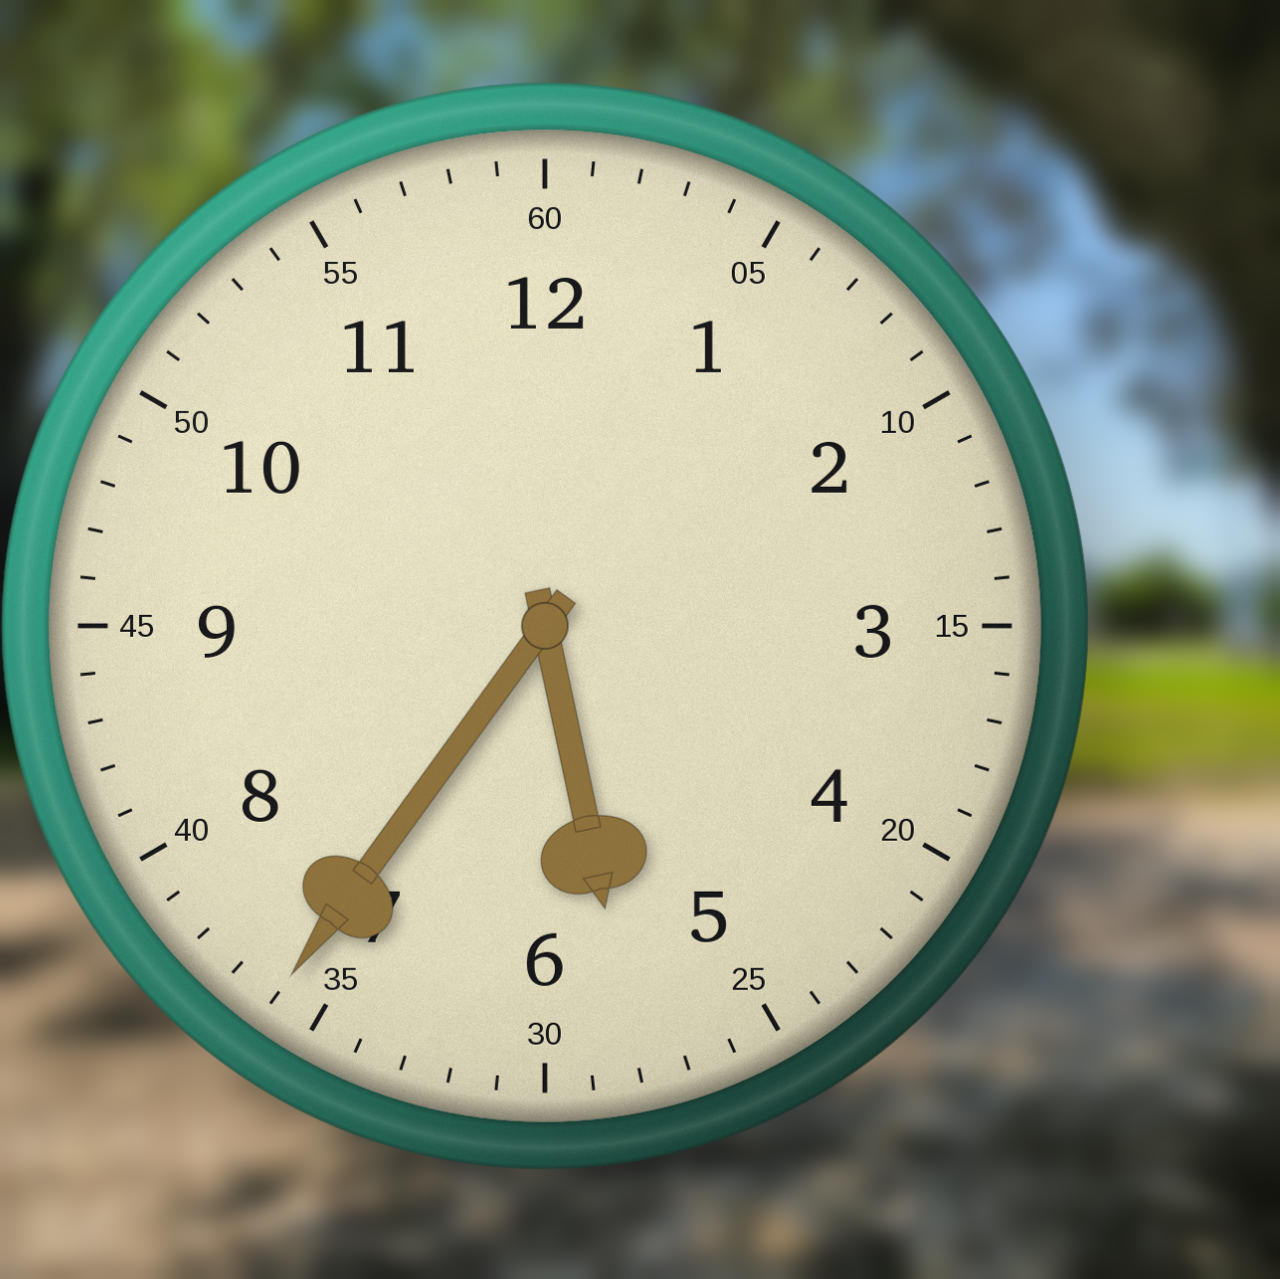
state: 5:36
